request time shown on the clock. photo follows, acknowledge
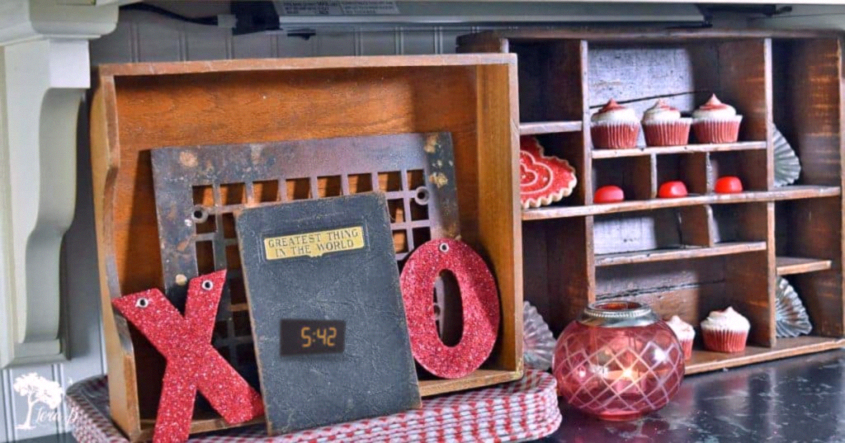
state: 5:42
